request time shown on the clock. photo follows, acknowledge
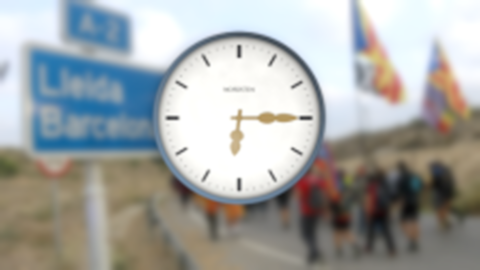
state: 6:15
